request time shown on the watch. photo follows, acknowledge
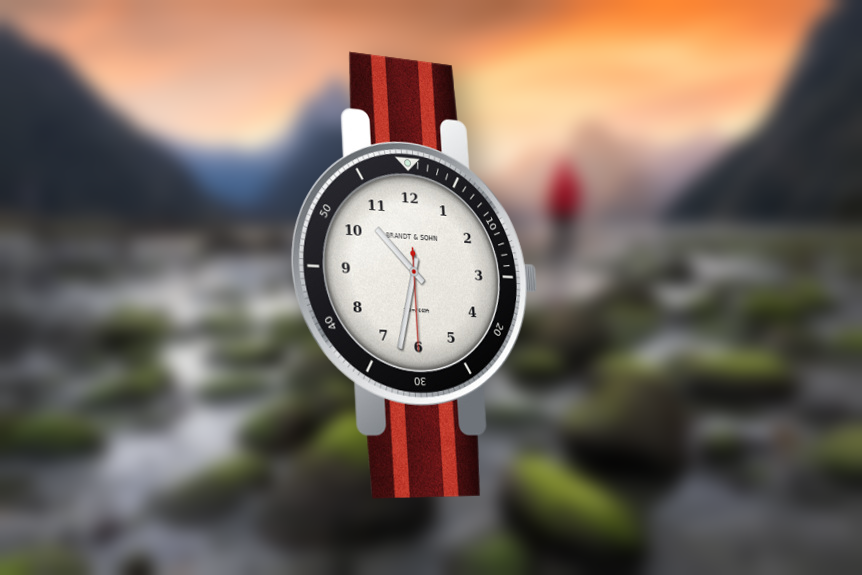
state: 10:32:30
